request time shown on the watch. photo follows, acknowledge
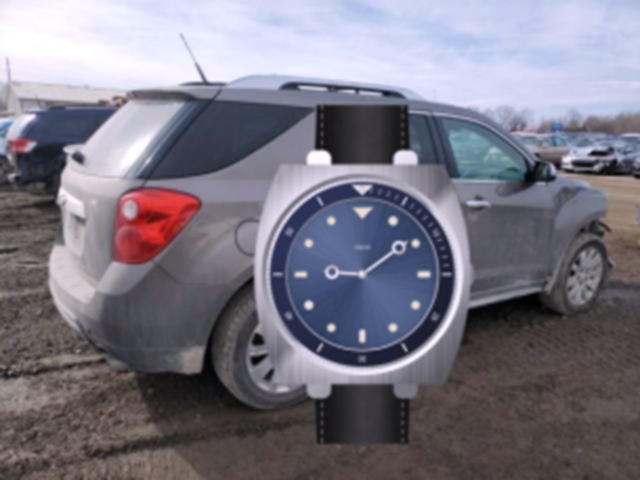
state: 9:09
